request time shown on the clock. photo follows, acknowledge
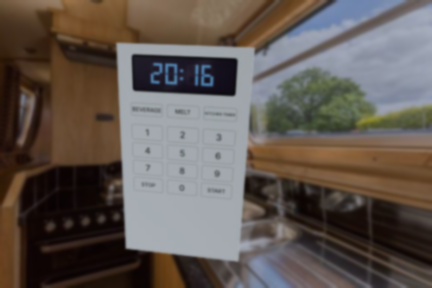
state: 20:16
